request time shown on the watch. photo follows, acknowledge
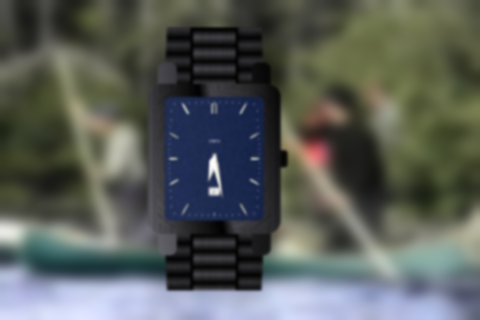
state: 6:28
